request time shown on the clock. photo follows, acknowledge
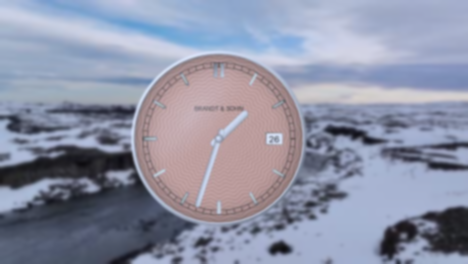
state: 1:33
